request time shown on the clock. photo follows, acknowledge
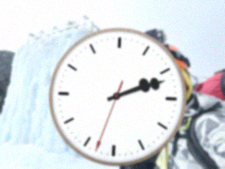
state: 2:11:33
